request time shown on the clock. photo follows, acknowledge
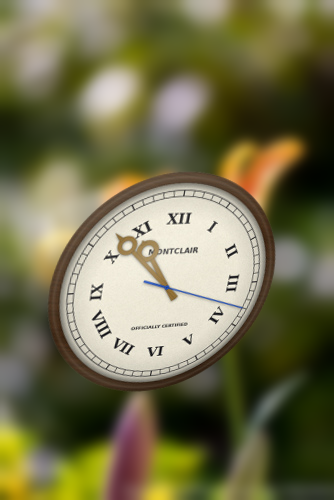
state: 10:52:18
